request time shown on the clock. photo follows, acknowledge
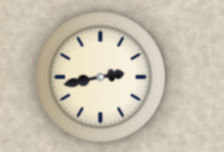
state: 2:43
